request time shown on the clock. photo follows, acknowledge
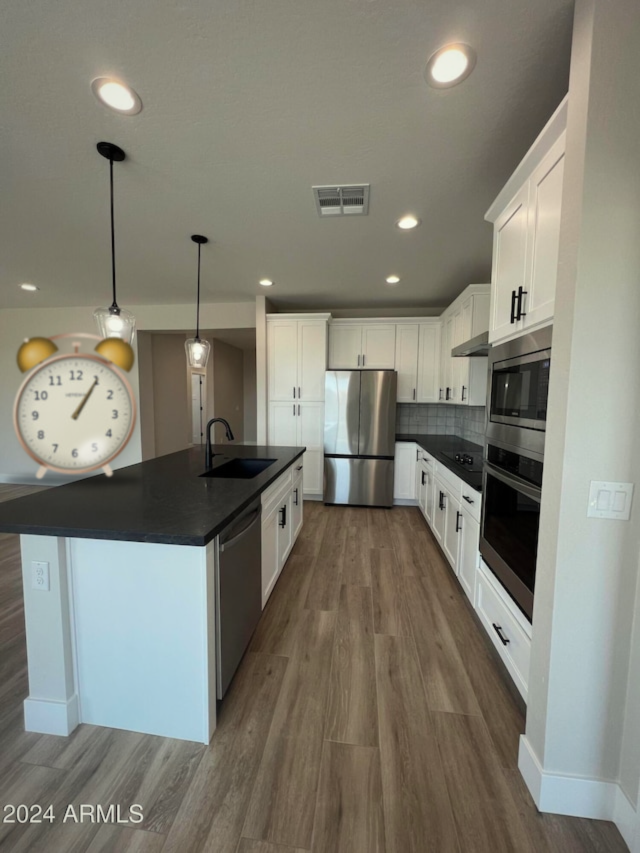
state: 1:05
